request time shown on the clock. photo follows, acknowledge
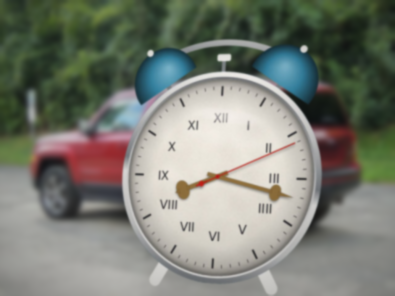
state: 8:17:11
